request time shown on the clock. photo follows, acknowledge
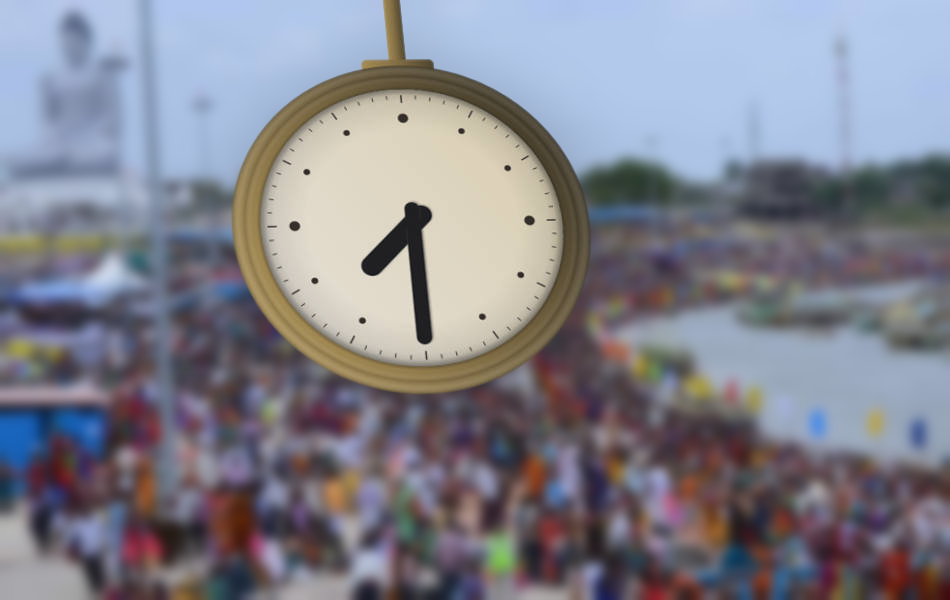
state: 7:30
